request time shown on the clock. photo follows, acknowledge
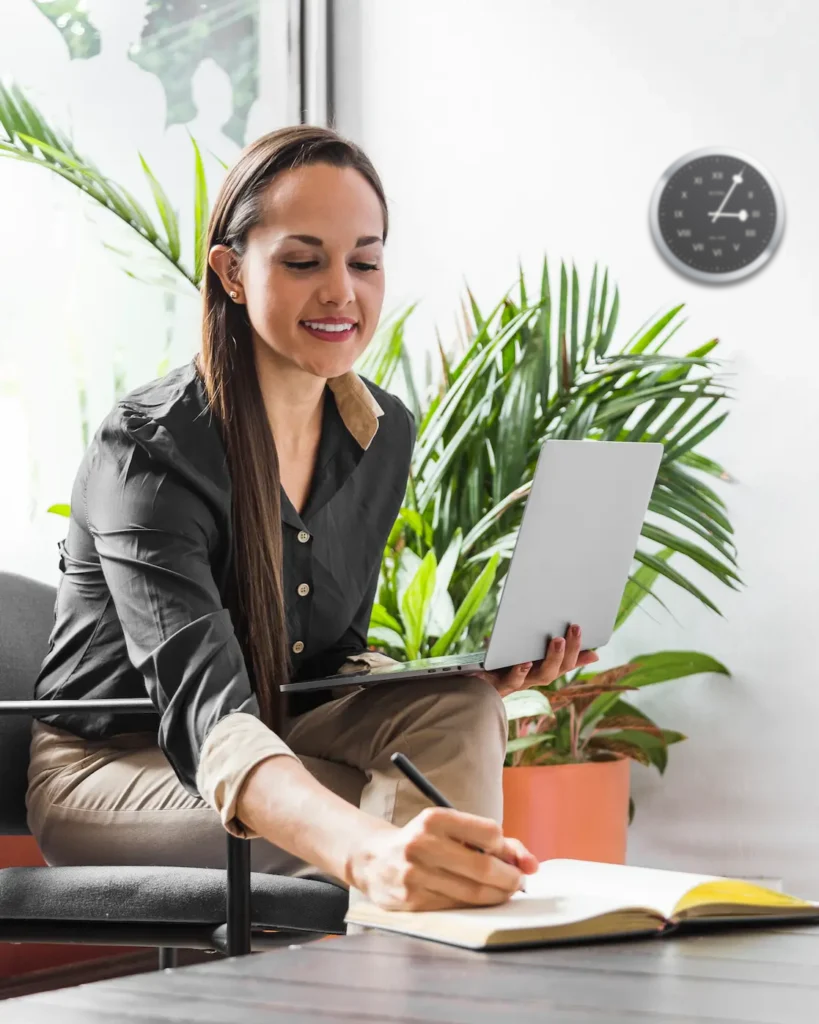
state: 3:05
